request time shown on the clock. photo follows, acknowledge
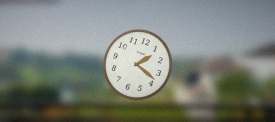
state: 1:18
